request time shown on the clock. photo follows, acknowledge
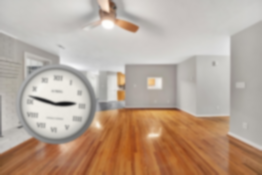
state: 2:47
